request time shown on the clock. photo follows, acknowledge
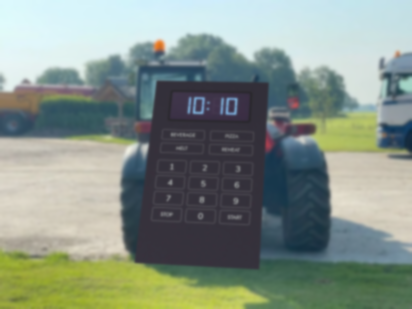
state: 10:10
